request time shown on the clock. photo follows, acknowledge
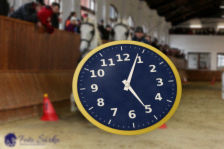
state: 5:04
